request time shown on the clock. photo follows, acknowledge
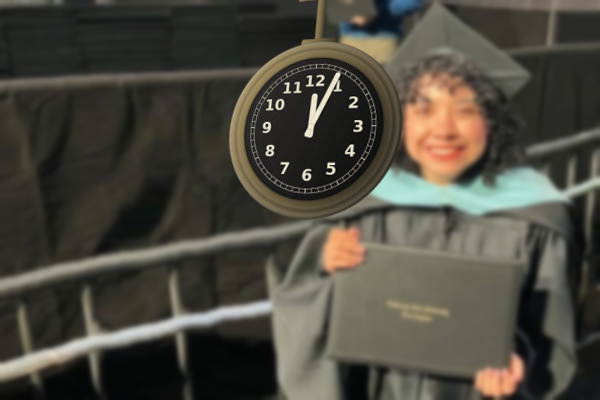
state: 12:04
